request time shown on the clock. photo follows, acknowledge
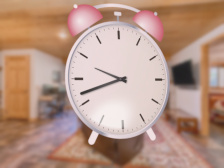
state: 9:42
